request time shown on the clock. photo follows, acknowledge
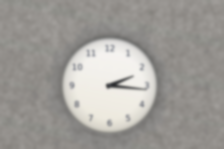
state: 2:16
